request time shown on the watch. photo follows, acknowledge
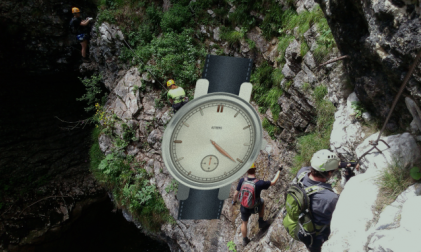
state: 4:21
